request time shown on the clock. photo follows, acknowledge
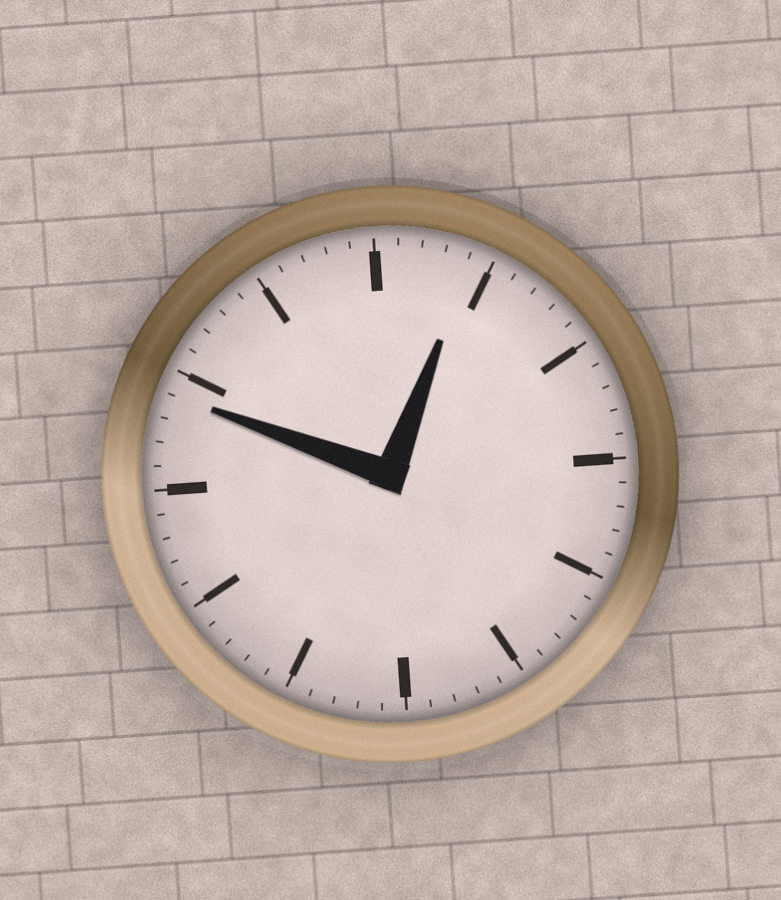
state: 12:49
